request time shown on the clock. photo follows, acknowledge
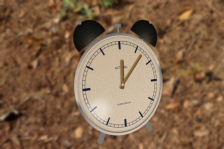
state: 12:07
